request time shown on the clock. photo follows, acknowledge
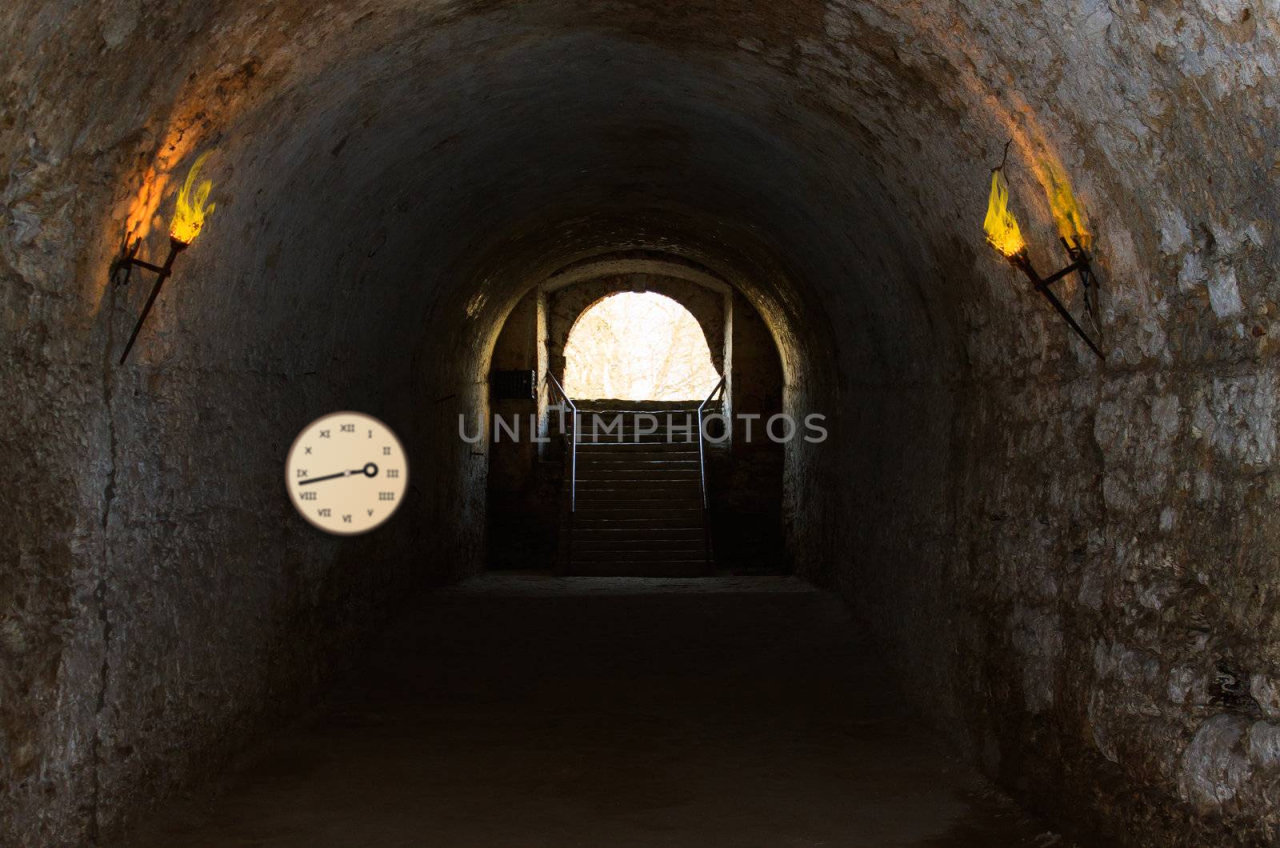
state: 2:43
